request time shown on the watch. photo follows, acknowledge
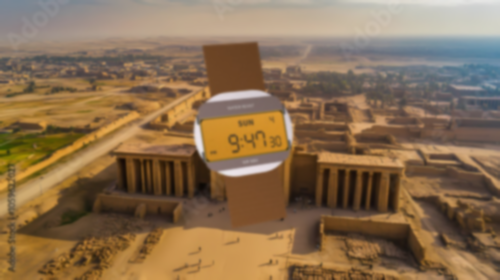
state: 9:47
